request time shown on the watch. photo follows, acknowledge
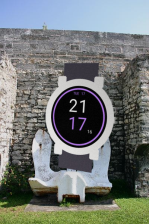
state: 21:17
